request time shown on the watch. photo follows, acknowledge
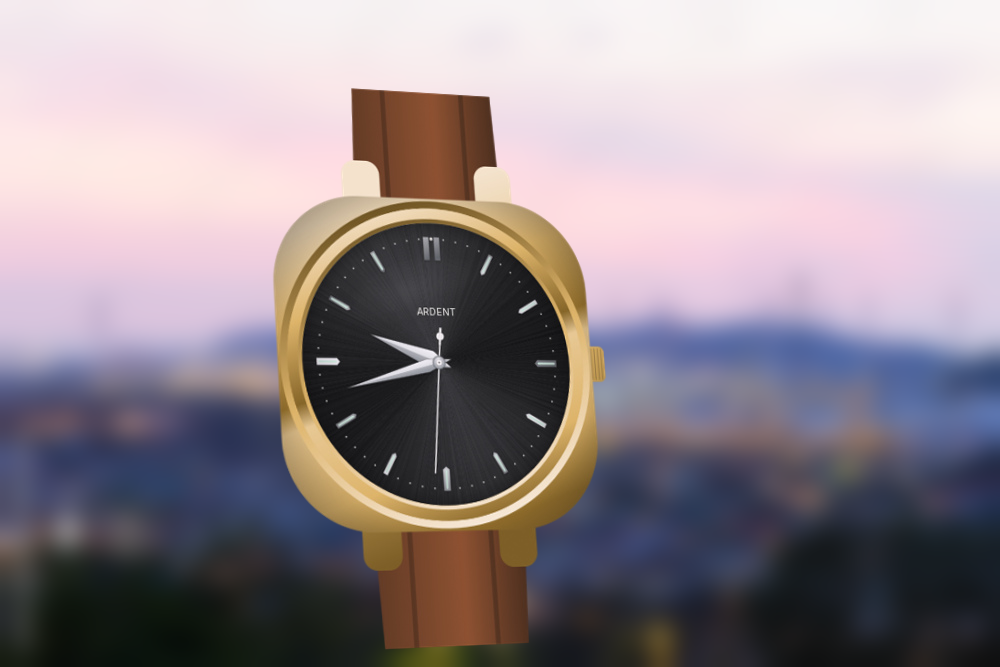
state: 9:42:31
